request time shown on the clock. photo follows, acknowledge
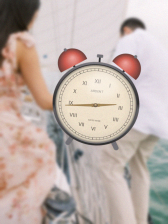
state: 2:44
